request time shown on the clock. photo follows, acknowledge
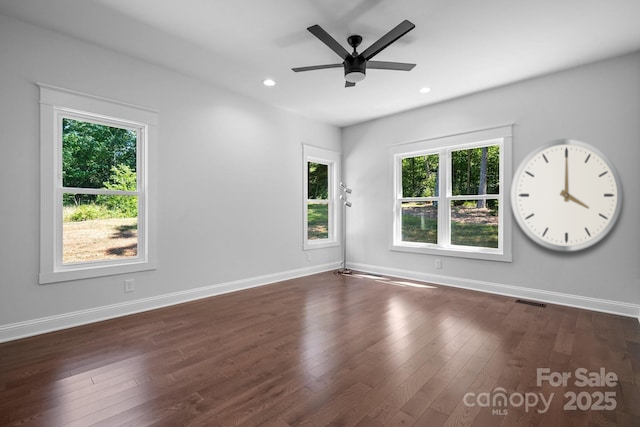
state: 4:00
